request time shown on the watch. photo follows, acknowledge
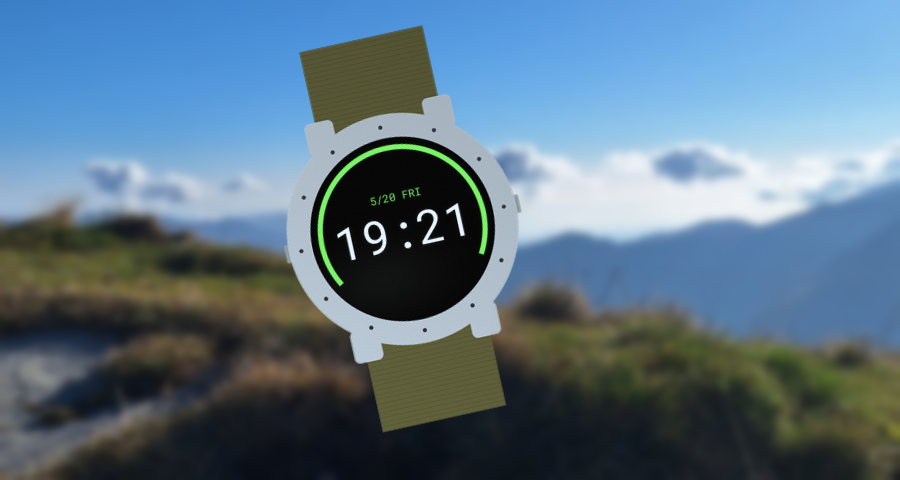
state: 19:21
